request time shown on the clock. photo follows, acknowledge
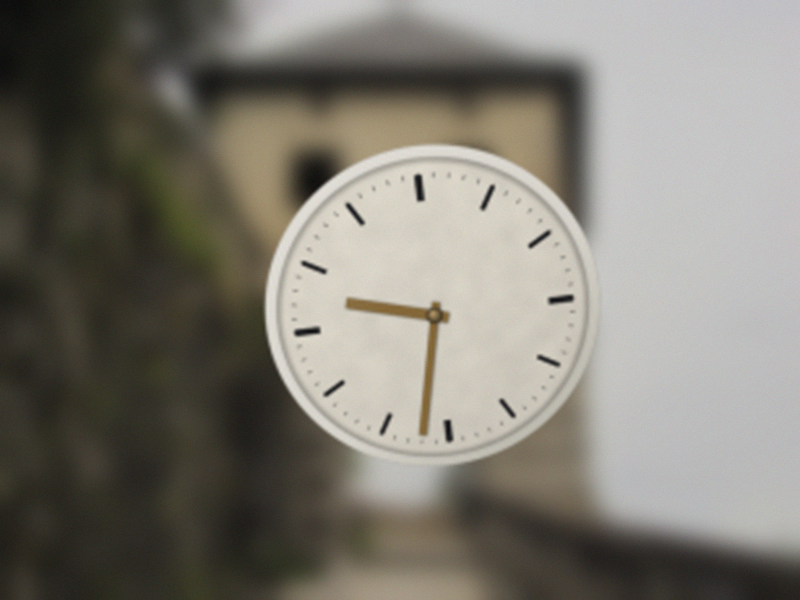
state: 9:32
